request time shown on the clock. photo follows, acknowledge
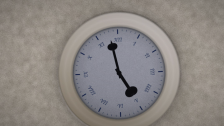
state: 4:58
